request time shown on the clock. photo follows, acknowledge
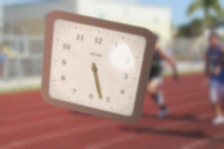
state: 5:27
